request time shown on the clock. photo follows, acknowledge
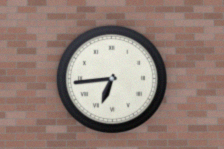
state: 6:44
